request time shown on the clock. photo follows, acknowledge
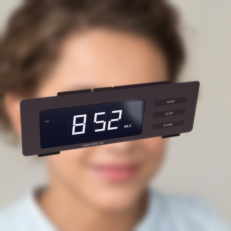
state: 8:52
